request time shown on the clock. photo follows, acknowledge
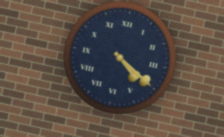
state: 4:20
